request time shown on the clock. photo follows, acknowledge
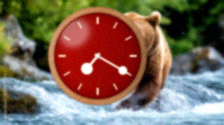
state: 7:20
